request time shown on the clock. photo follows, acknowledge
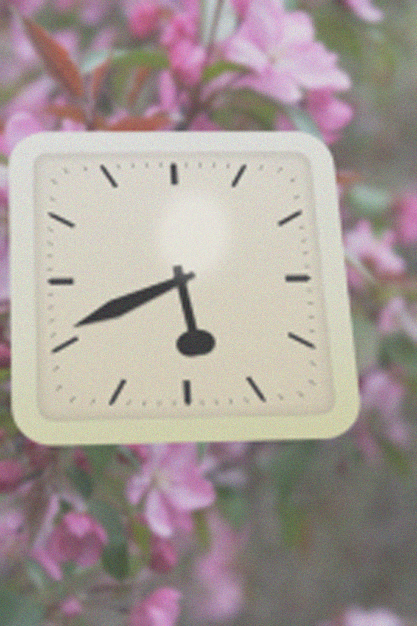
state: 5:41
